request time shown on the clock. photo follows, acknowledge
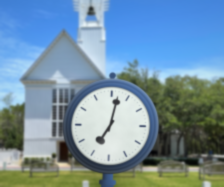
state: 7:02
